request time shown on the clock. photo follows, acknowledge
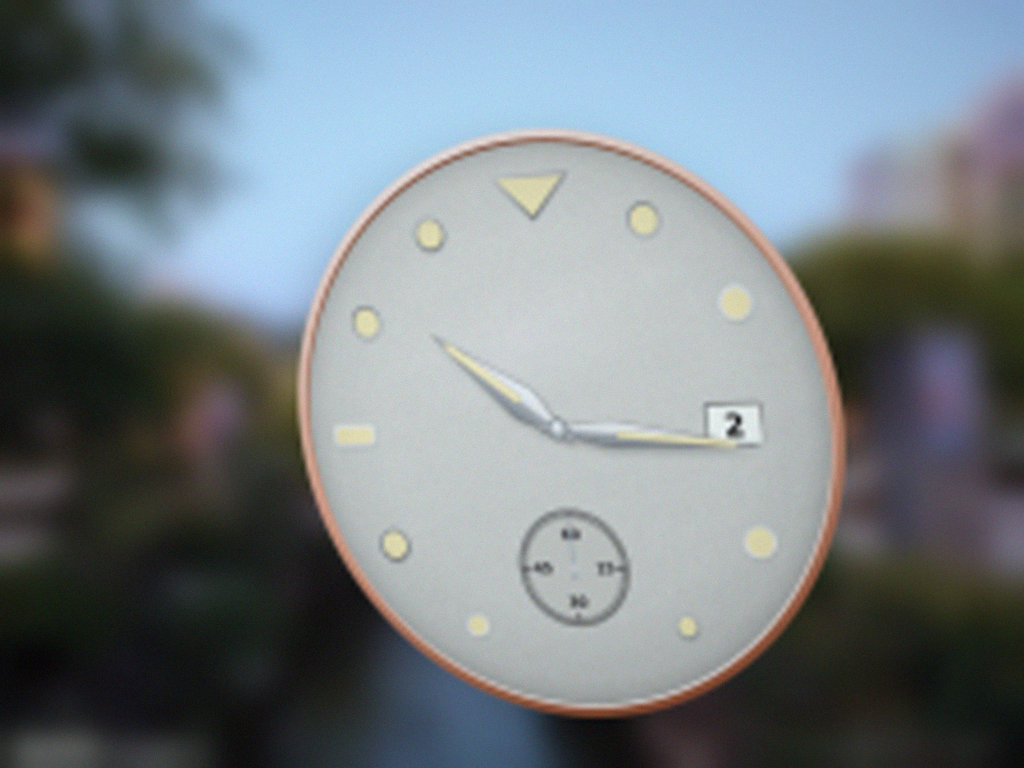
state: 10:16
